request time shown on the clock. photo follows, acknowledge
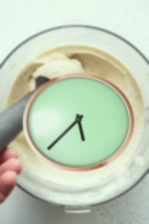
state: 5:37
